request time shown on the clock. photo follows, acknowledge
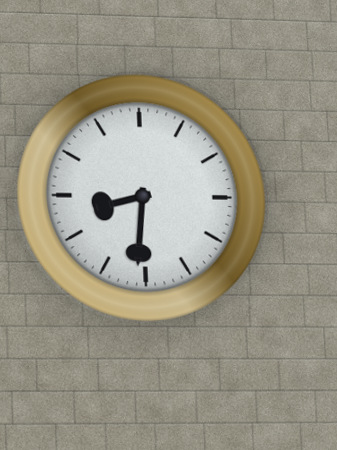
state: 8:31
